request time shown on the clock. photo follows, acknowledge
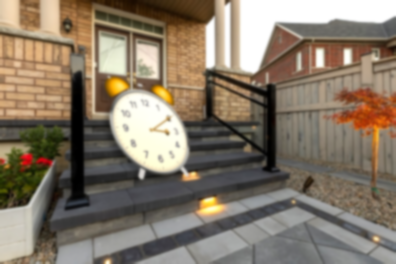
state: 3:10
